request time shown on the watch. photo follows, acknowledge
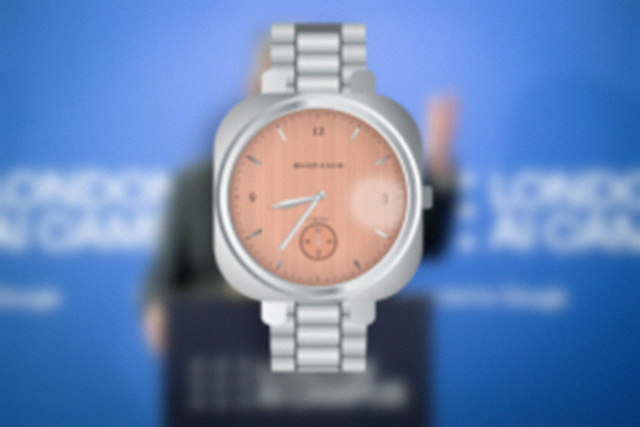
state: 8:36
